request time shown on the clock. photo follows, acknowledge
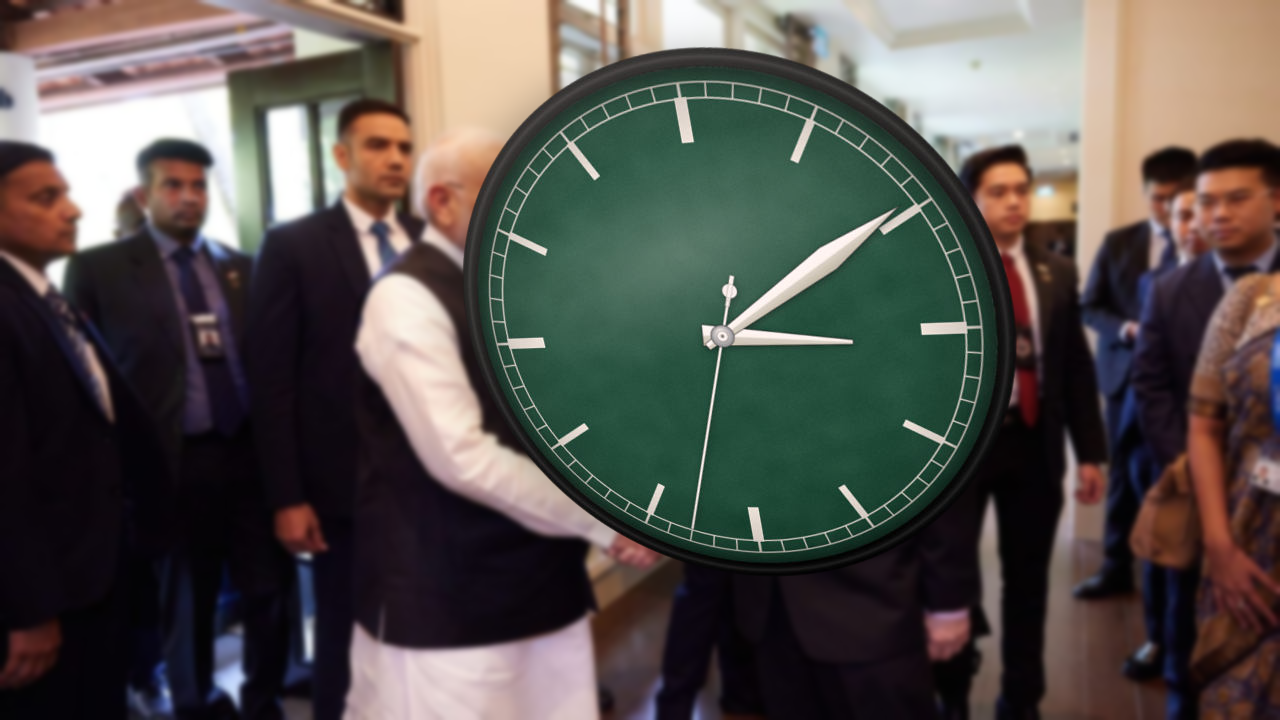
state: 3:09:33
